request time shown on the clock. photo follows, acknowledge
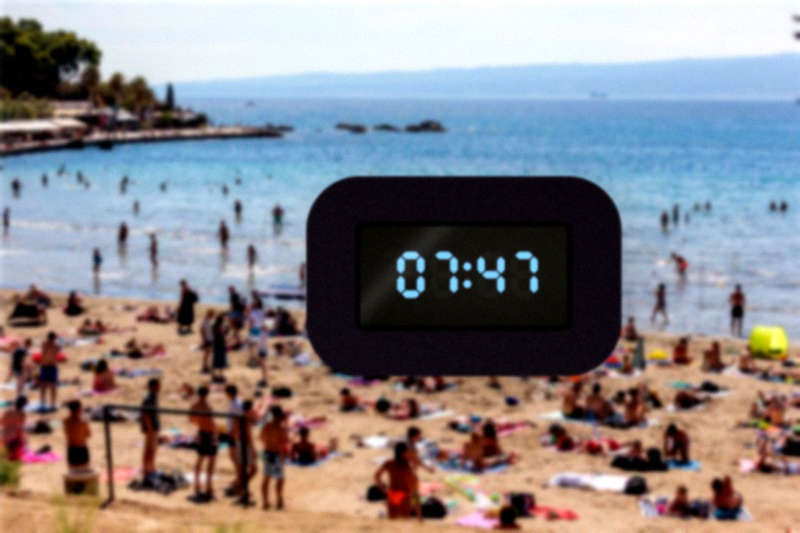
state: 7:47
